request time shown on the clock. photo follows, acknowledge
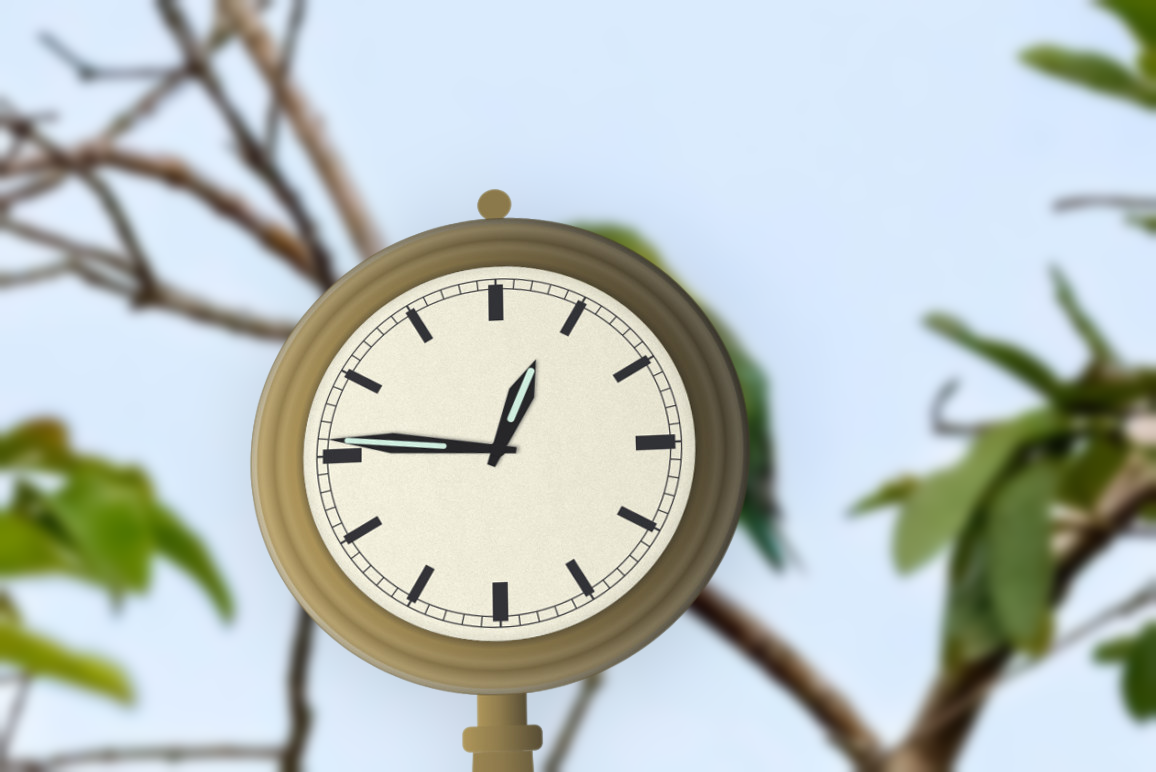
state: 12:46
